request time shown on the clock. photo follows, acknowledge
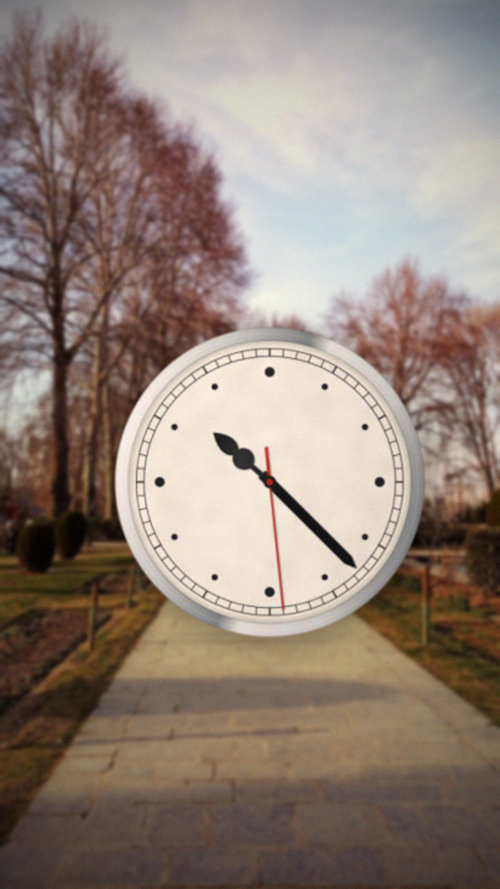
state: 10:22:29
